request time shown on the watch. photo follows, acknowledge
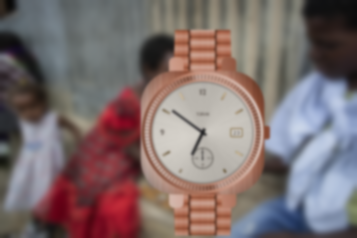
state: 6:51
